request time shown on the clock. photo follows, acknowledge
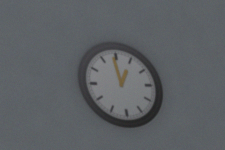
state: 12:59
